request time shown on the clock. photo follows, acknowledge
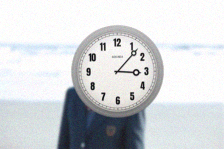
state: 3:07
